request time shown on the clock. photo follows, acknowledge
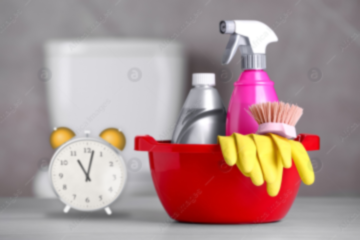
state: 11:02
